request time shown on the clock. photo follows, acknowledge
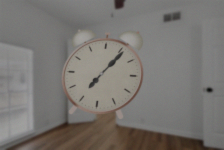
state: 7:06
